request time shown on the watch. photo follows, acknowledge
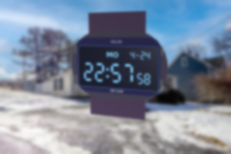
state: 22:57
